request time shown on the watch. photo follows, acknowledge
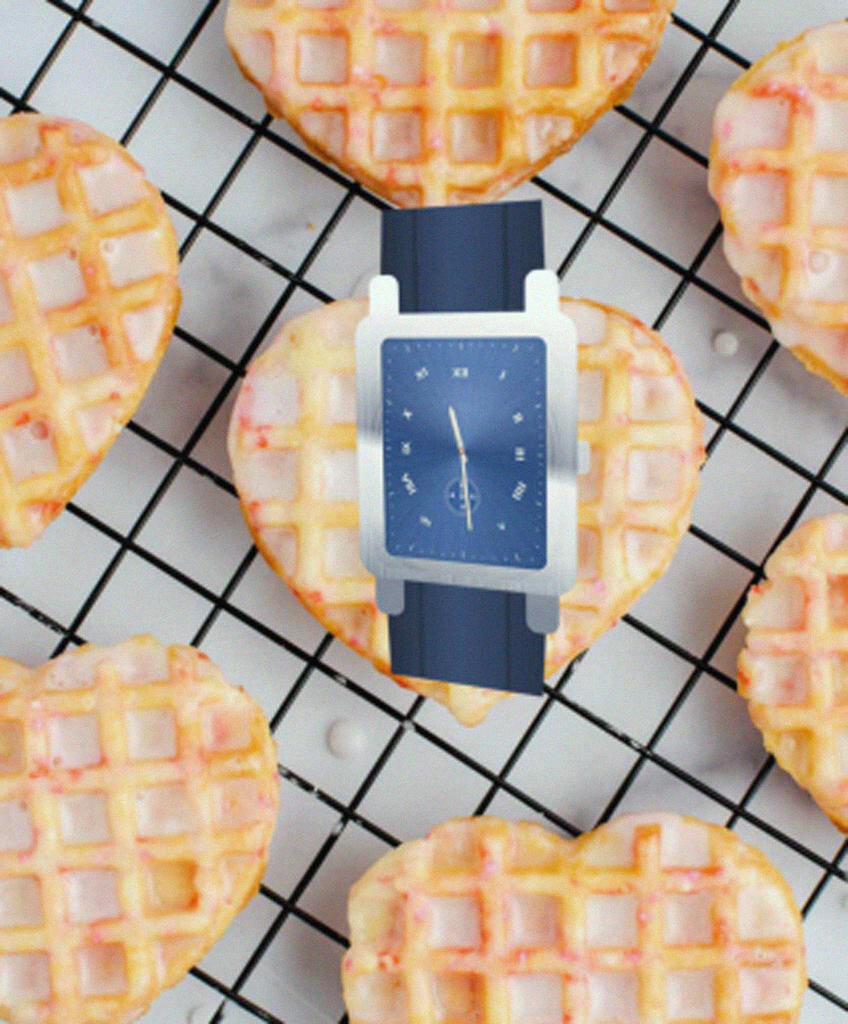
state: 11:29
